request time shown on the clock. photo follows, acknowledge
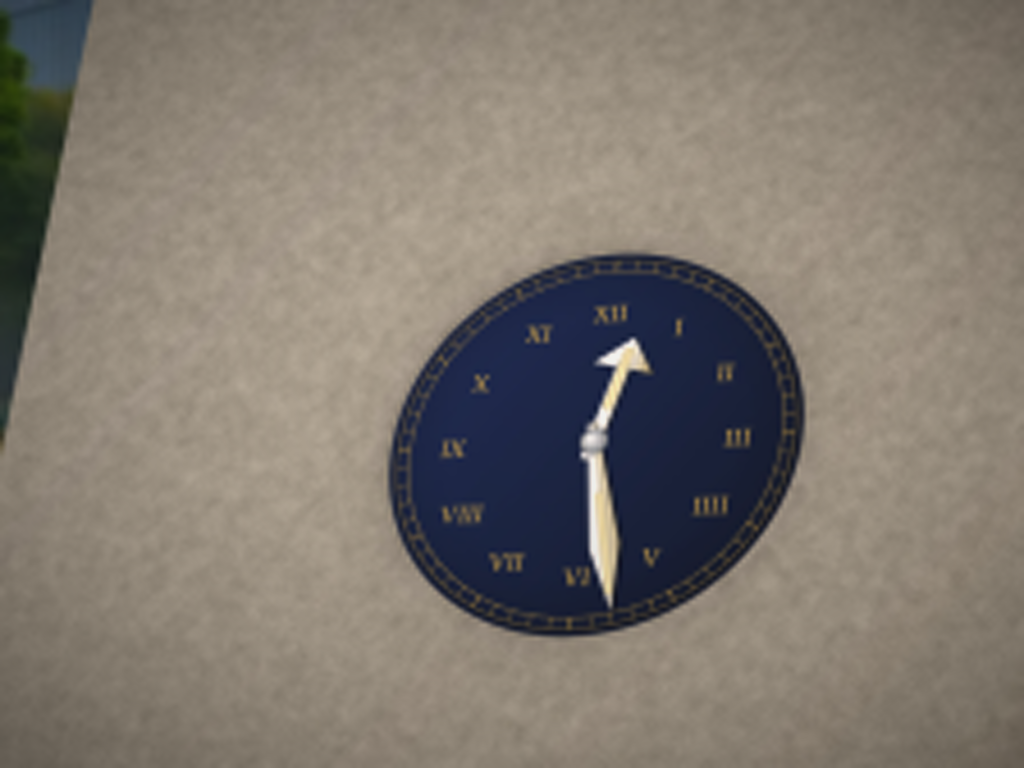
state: 12:28
